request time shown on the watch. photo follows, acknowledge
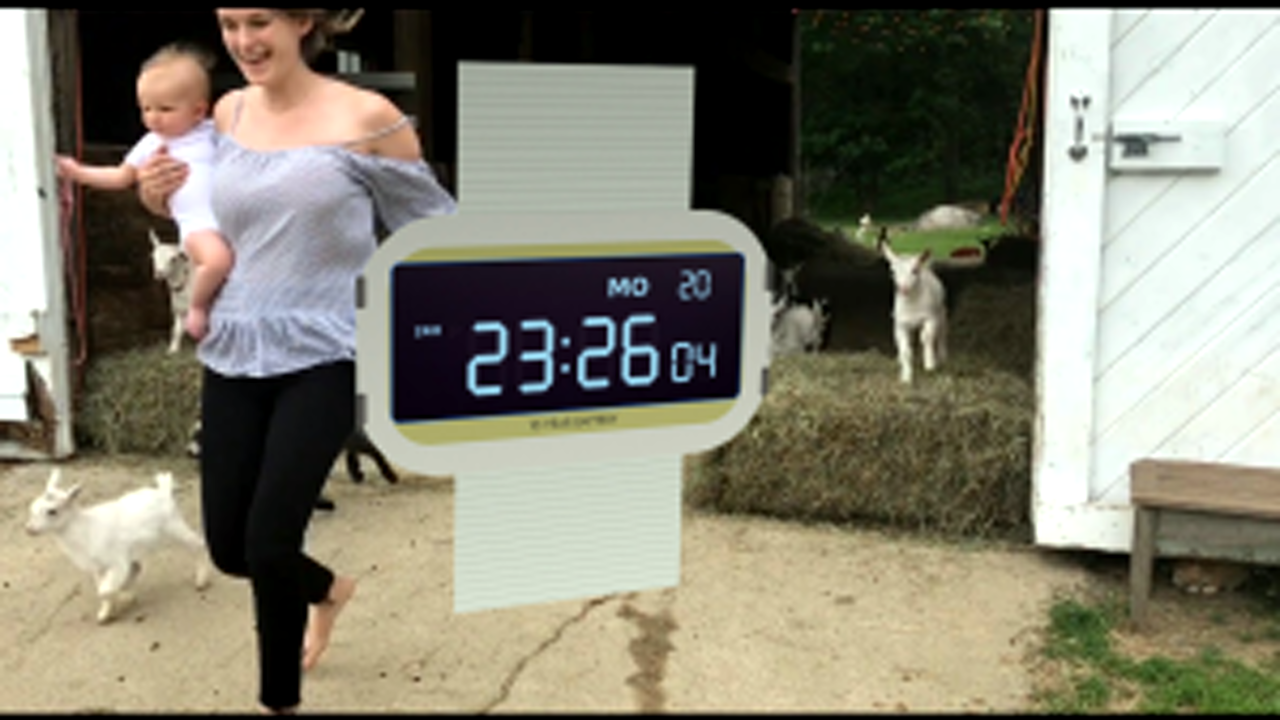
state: 23:26:04
